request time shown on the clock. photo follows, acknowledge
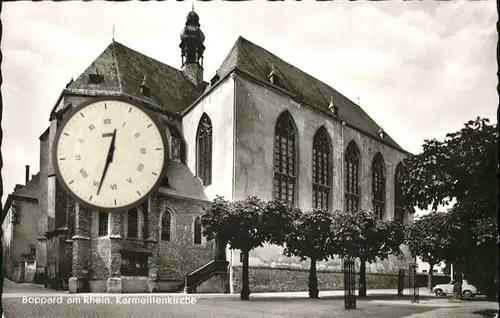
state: 12:34
